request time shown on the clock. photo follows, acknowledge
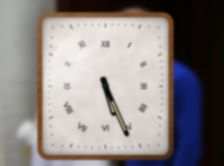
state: 5:26
